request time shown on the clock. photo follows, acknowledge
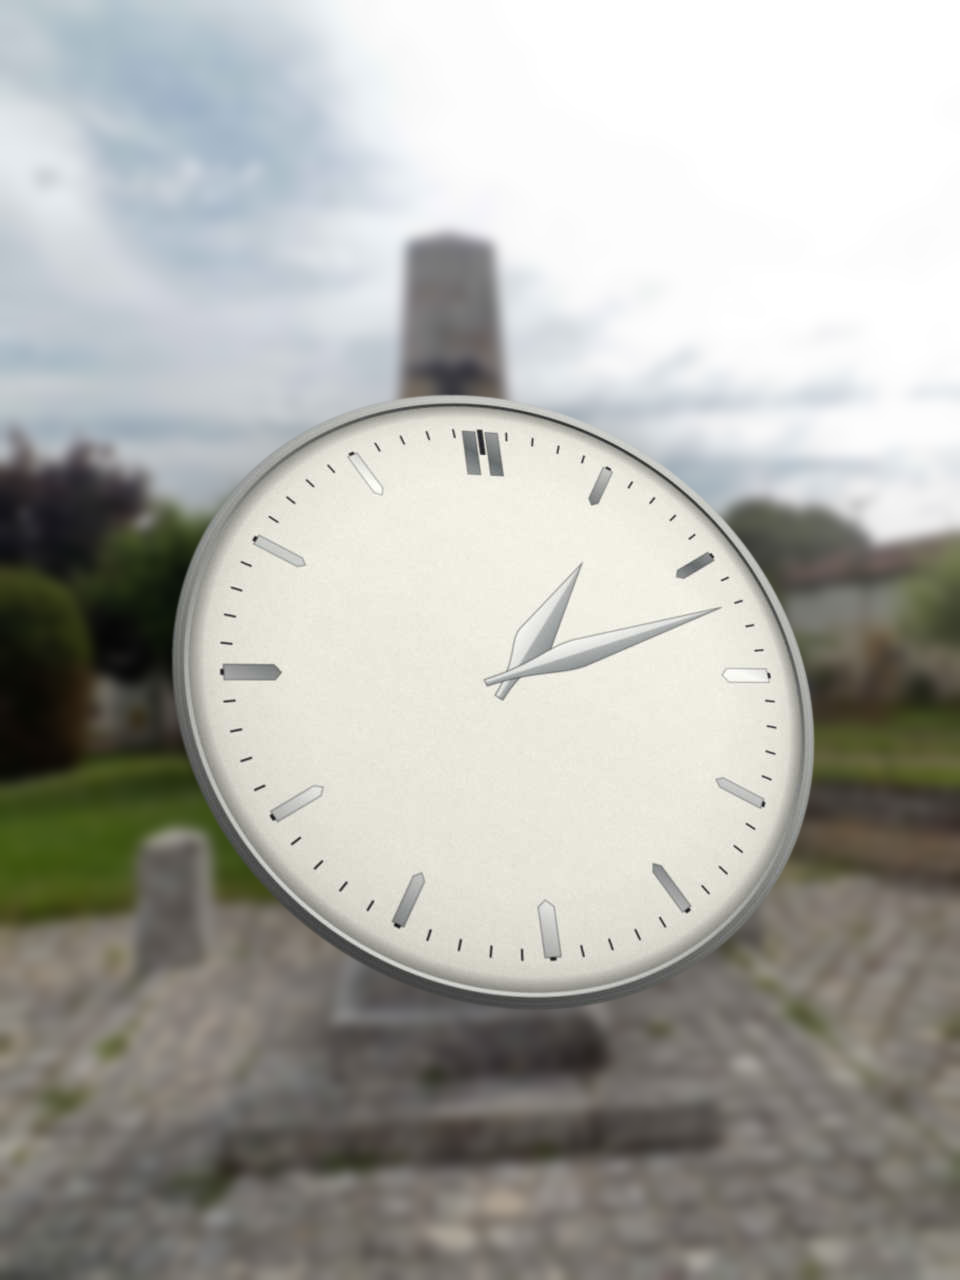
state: 1:12
